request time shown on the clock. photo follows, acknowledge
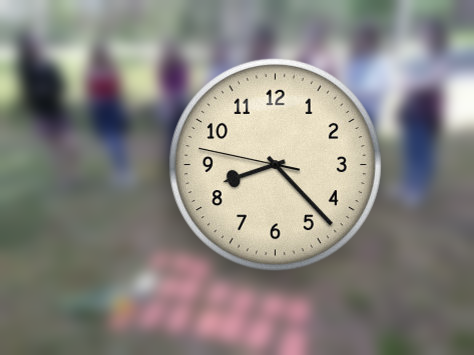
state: 8:22:47
